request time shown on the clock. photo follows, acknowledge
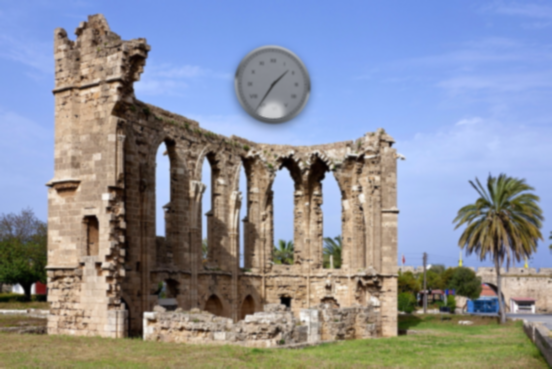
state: 1:36
